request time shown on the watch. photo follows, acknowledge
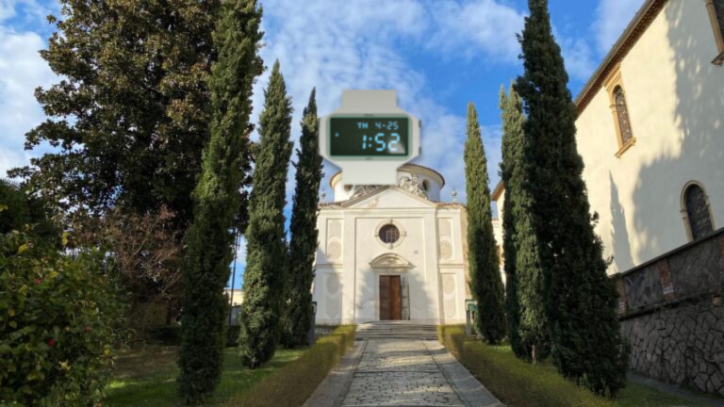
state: 1:52
